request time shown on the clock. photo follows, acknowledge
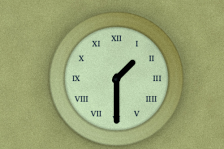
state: 1:30
